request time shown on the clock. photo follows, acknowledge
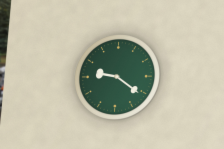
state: 9:21
